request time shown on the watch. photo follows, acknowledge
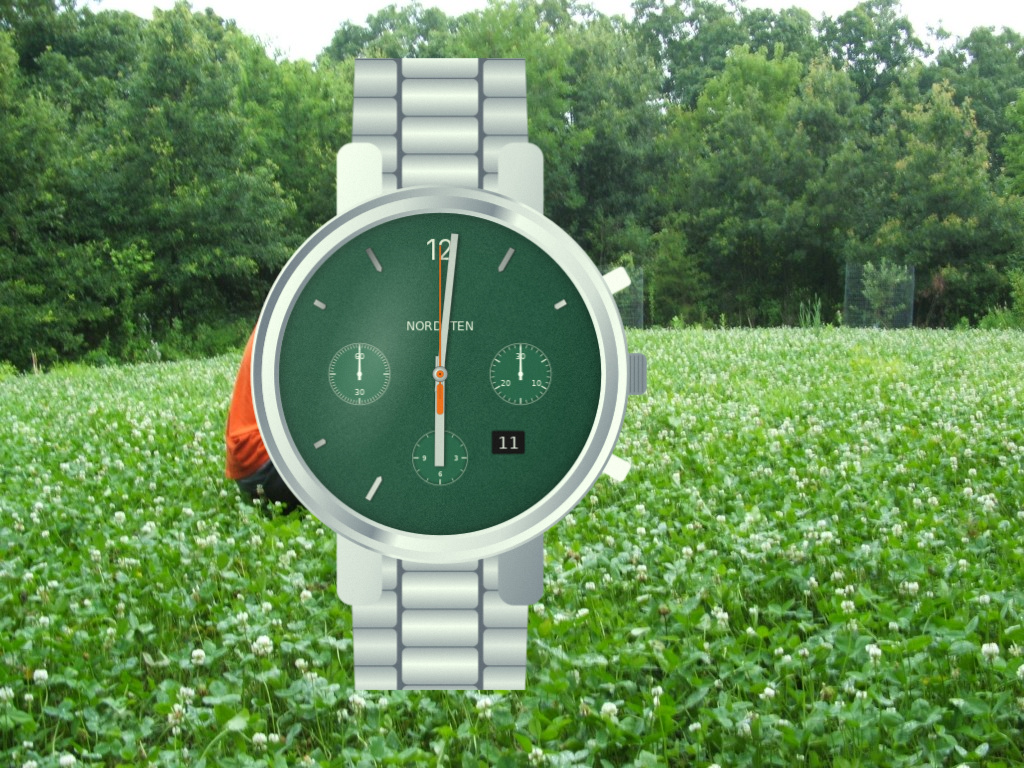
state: 6:01
